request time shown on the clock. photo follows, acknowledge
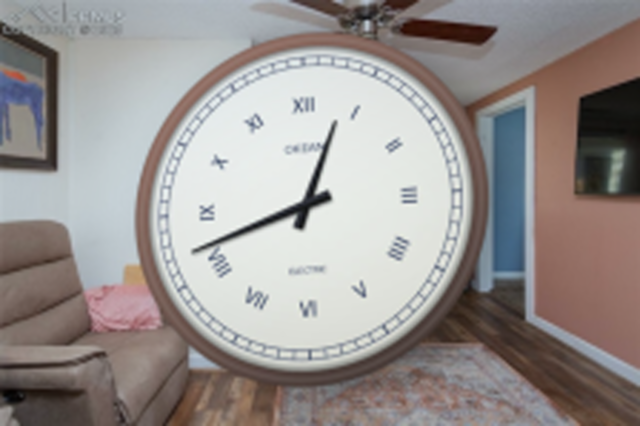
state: 12:42
